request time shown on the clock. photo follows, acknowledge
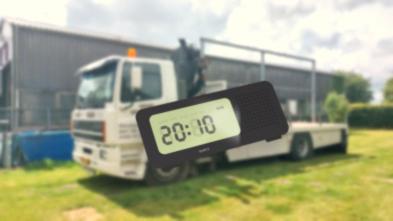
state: 20:10
